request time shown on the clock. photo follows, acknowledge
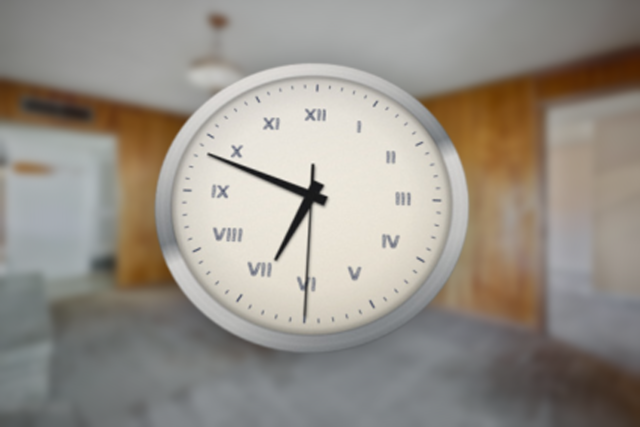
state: 6:48:30
